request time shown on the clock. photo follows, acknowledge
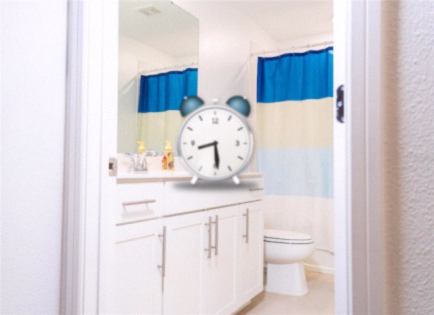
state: 8:29
